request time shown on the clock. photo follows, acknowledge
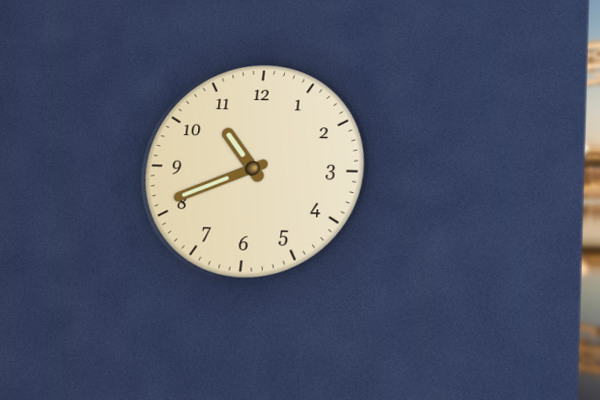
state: 10:41
